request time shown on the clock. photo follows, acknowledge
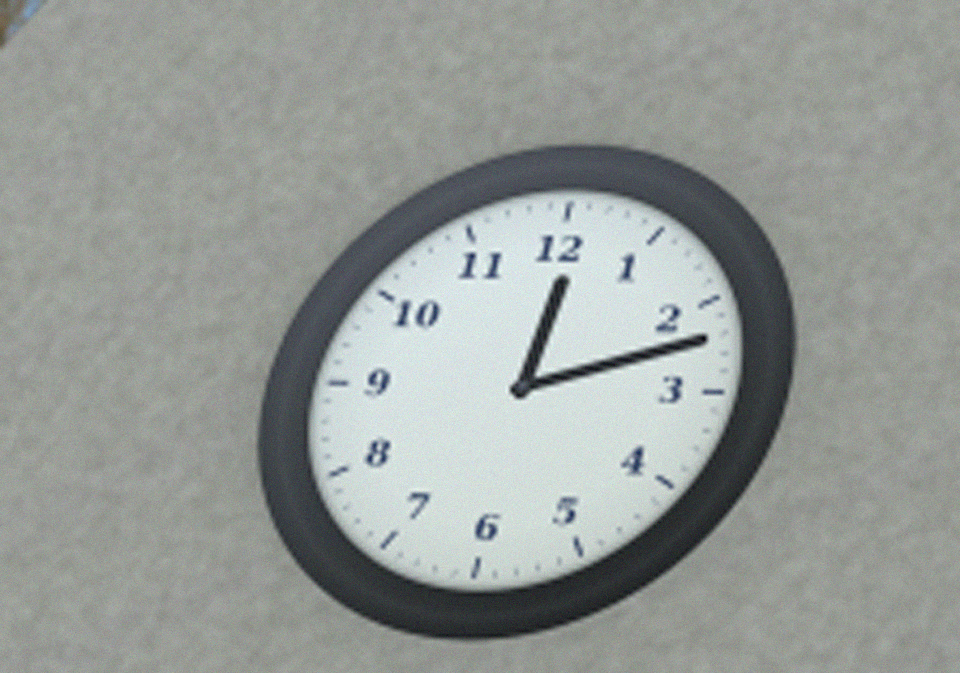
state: 12:12
